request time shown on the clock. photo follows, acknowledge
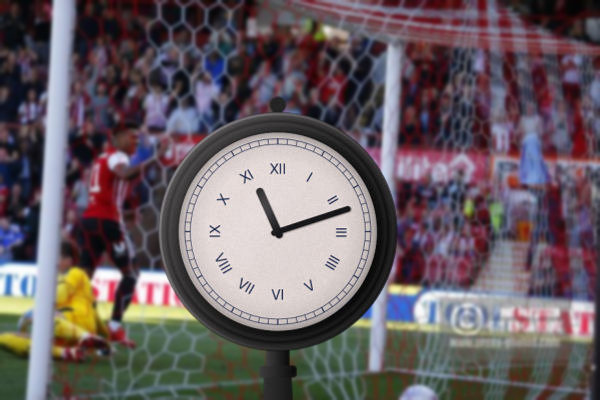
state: 11:12
